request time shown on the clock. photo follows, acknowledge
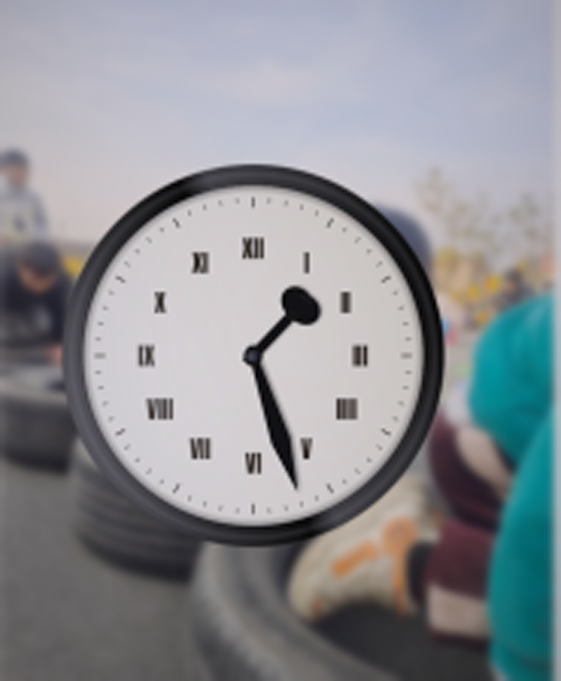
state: 1:27
